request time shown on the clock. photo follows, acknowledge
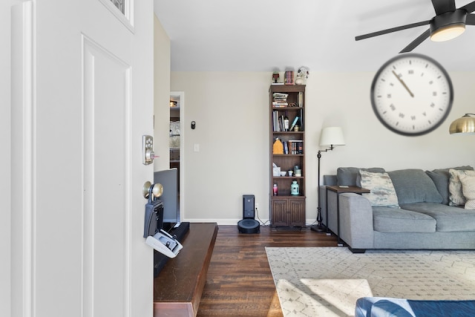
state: 10:54
